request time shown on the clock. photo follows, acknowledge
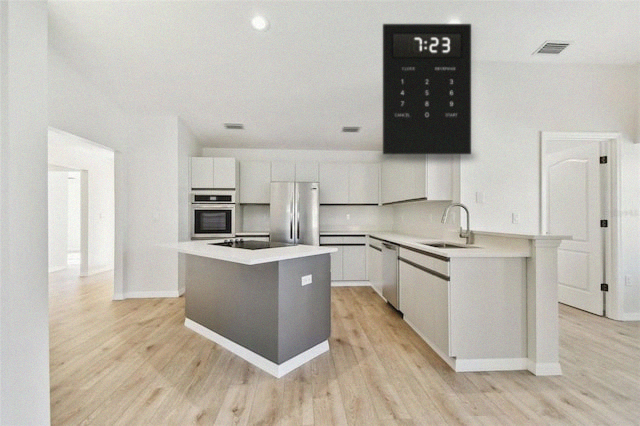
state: 7:23
